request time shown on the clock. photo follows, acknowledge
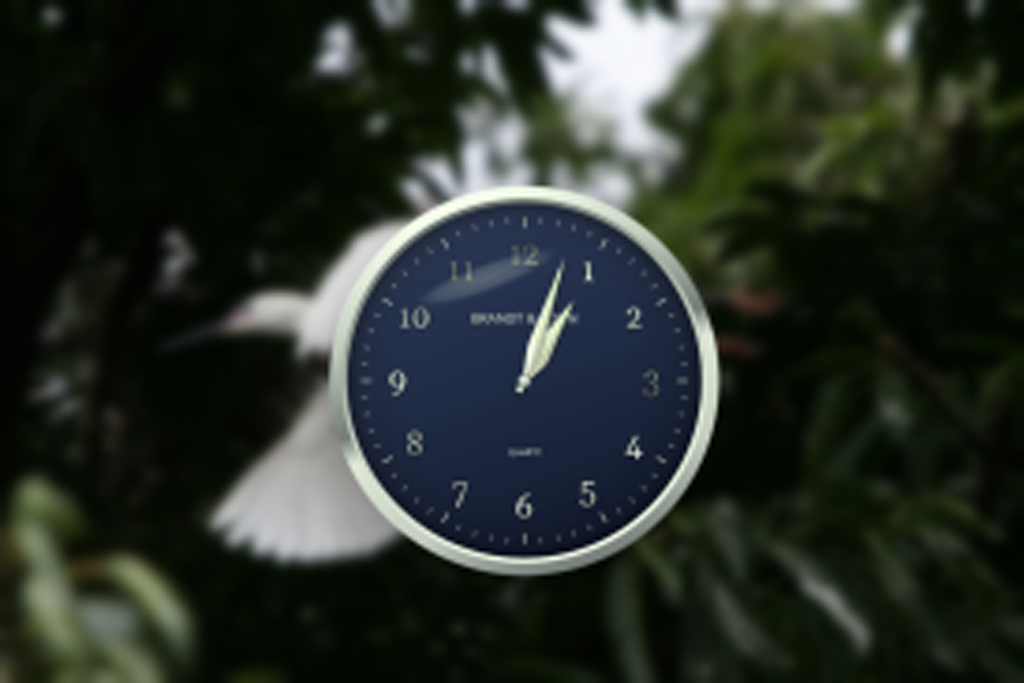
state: 1:03
